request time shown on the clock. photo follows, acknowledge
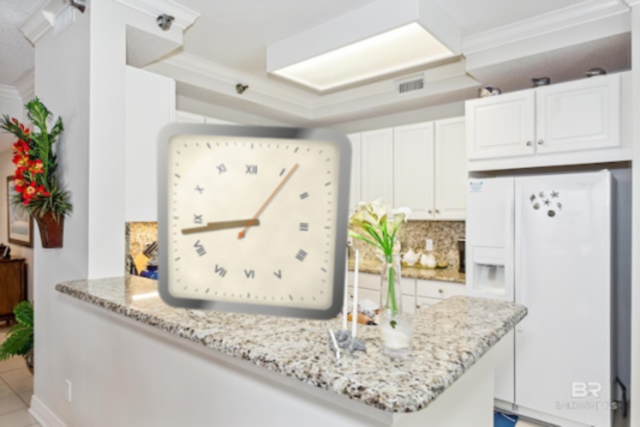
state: 8:43:06
